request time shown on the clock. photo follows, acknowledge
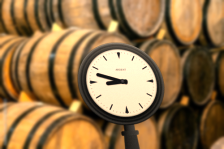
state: 8:48
